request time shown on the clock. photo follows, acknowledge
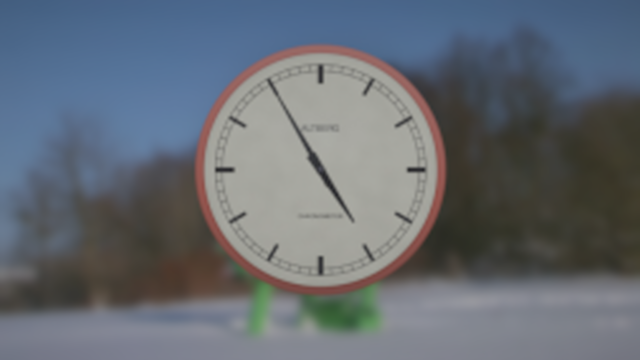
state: 4:55
